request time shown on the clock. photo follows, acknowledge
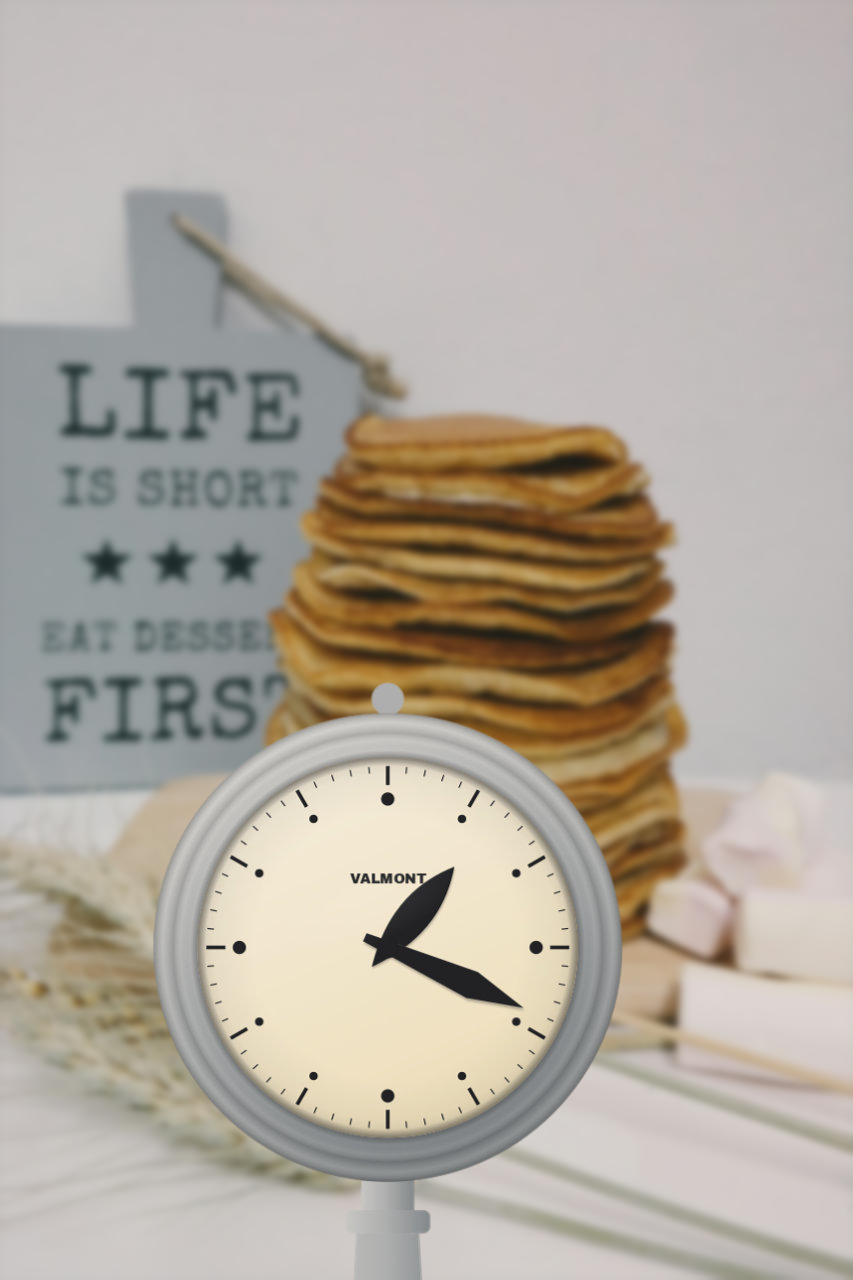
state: 1:19
